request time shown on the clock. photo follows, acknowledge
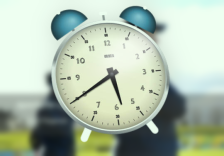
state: 5:40
